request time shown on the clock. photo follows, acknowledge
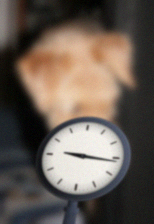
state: 9:16
